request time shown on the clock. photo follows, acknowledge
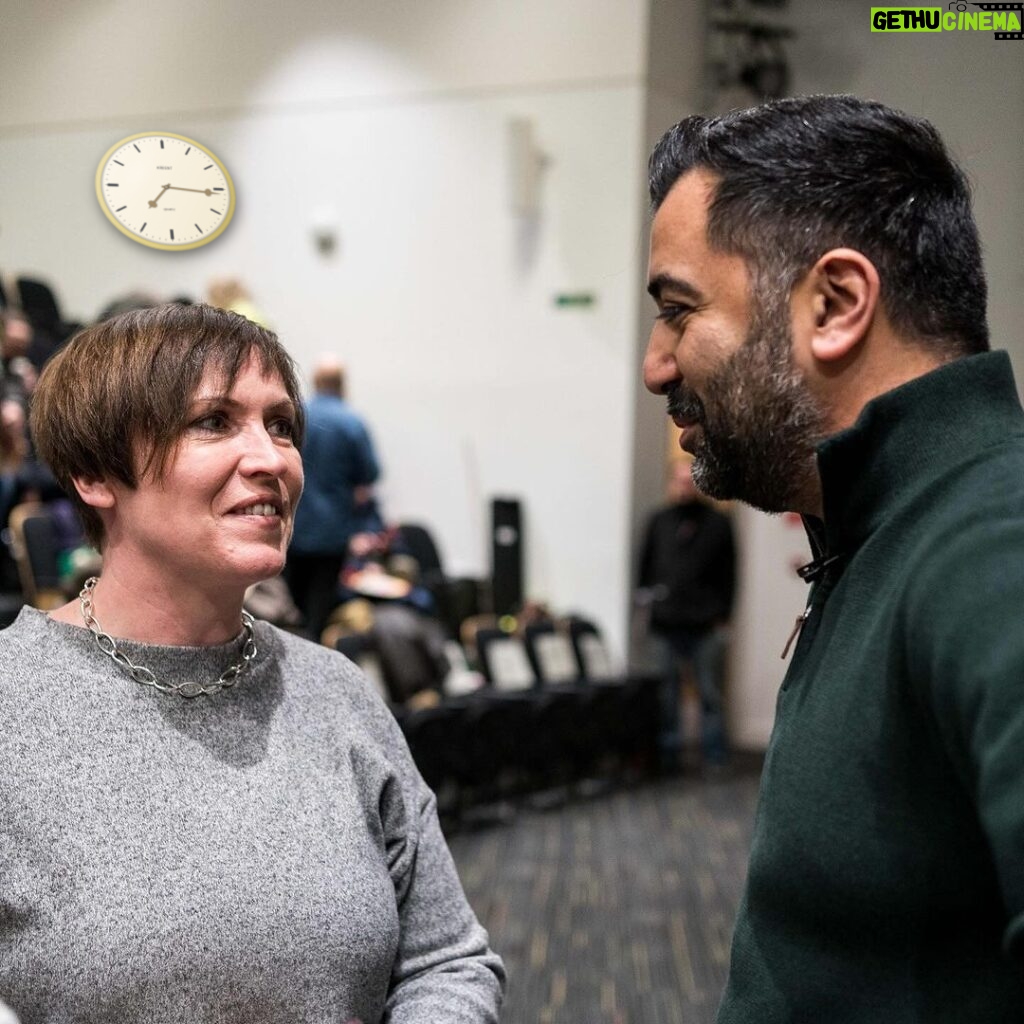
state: 7:16
